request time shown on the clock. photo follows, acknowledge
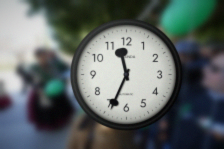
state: 11:34
